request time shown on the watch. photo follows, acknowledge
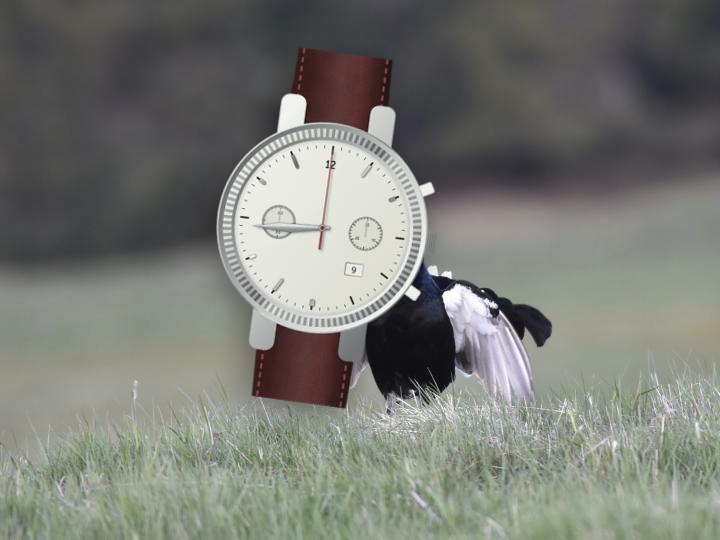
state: 8:44
